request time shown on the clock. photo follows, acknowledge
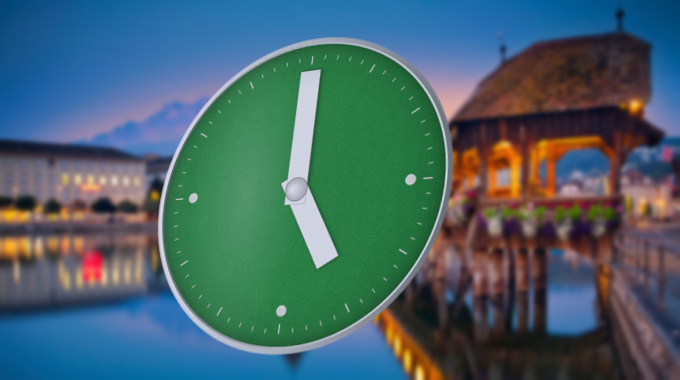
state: 5:00
